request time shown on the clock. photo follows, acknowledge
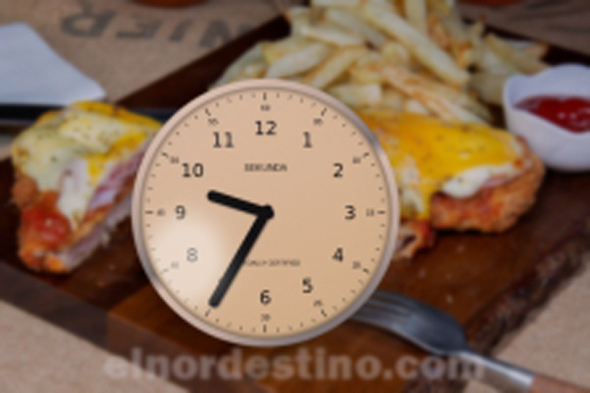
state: 9:35
